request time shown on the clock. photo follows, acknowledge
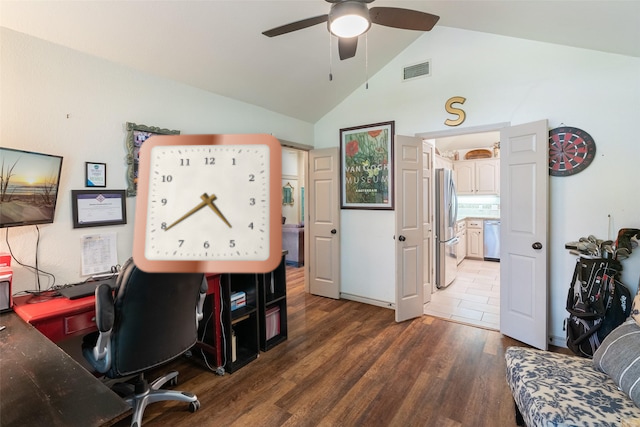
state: 4:39
